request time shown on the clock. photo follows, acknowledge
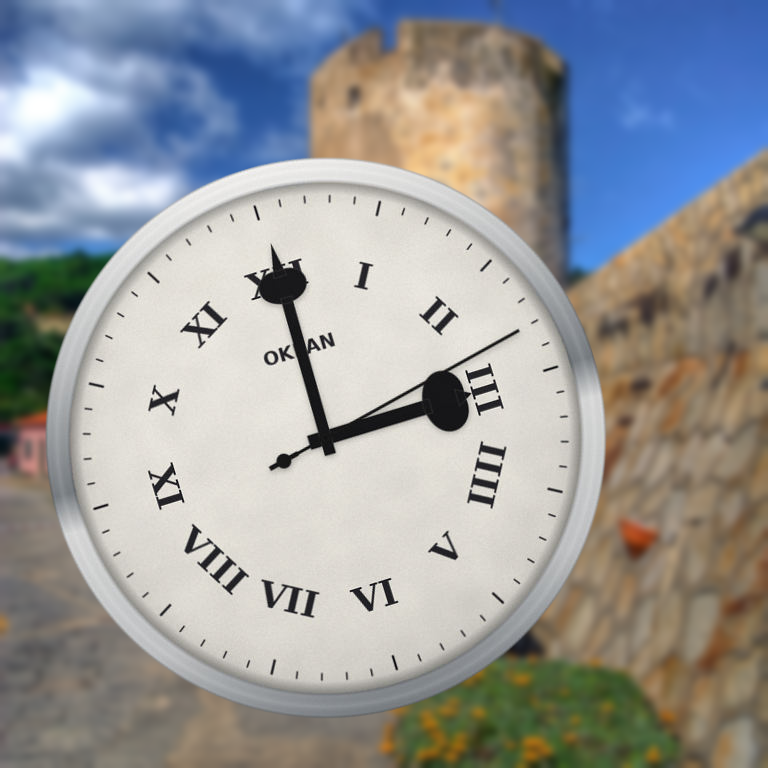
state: 3:00:13
